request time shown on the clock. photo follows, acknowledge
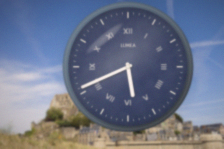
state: 5:41
